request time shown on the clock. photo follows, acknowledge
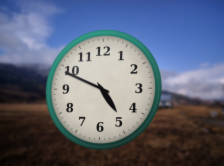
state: 4:49
